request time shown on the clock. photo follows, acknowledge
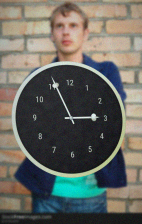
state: 2:56
